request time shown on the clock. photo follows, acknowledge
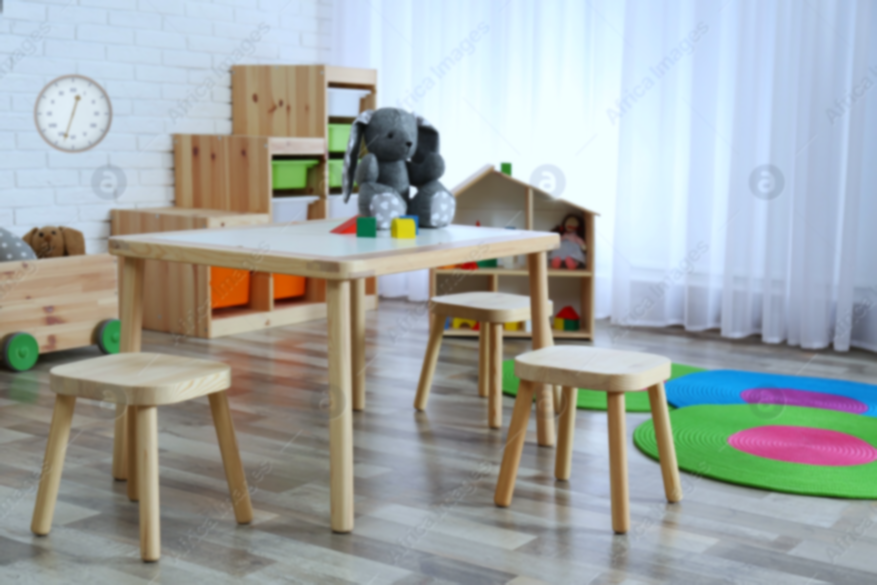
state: 12:33
